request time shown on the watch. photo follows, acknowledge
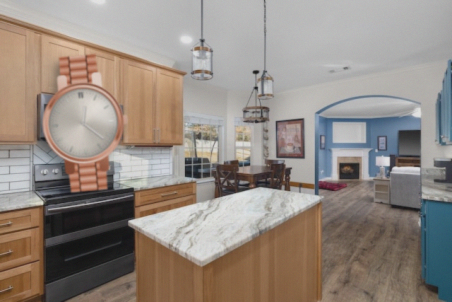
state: 12:22
